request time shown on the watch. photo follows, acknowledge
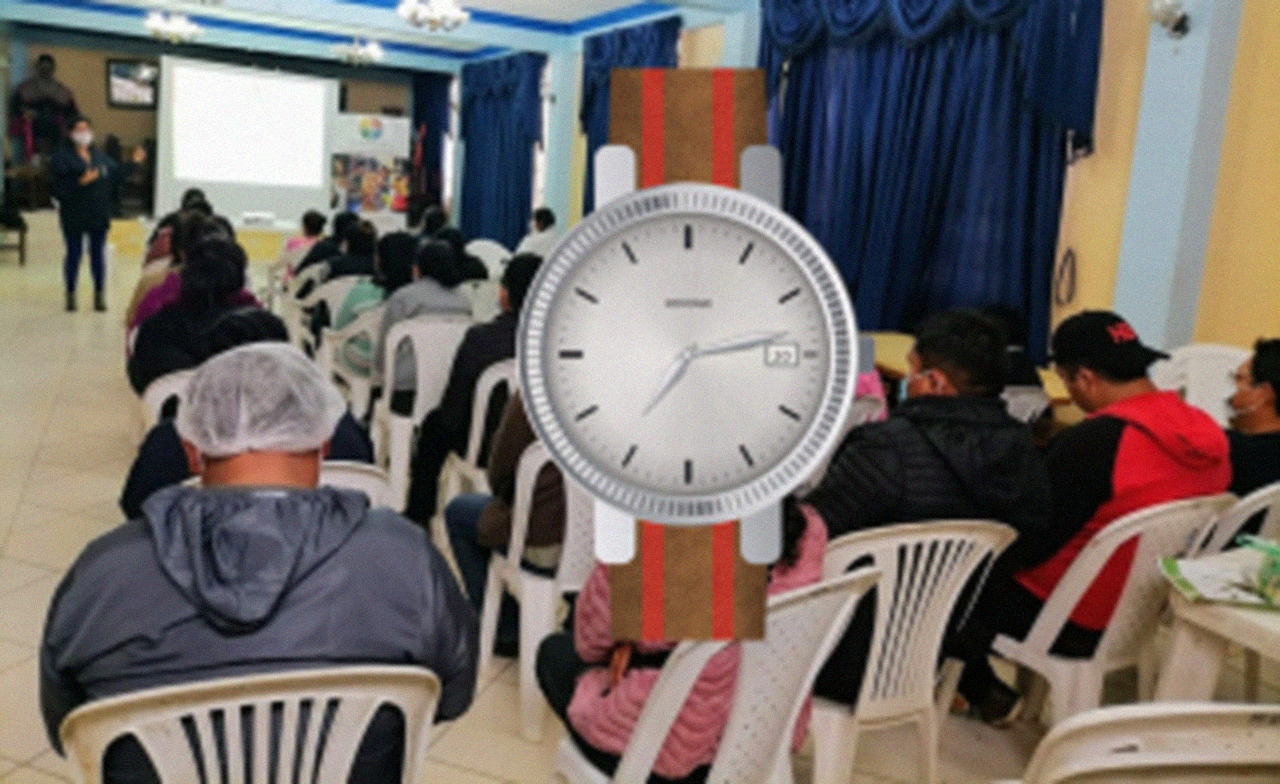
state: 7:13
